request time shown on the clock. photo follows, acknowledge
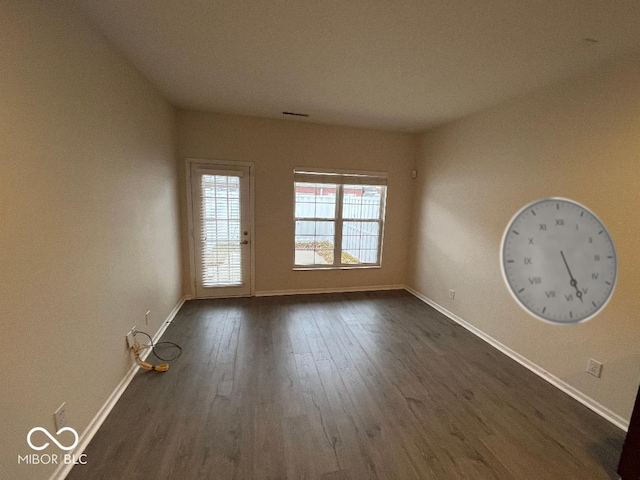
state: 5:27
